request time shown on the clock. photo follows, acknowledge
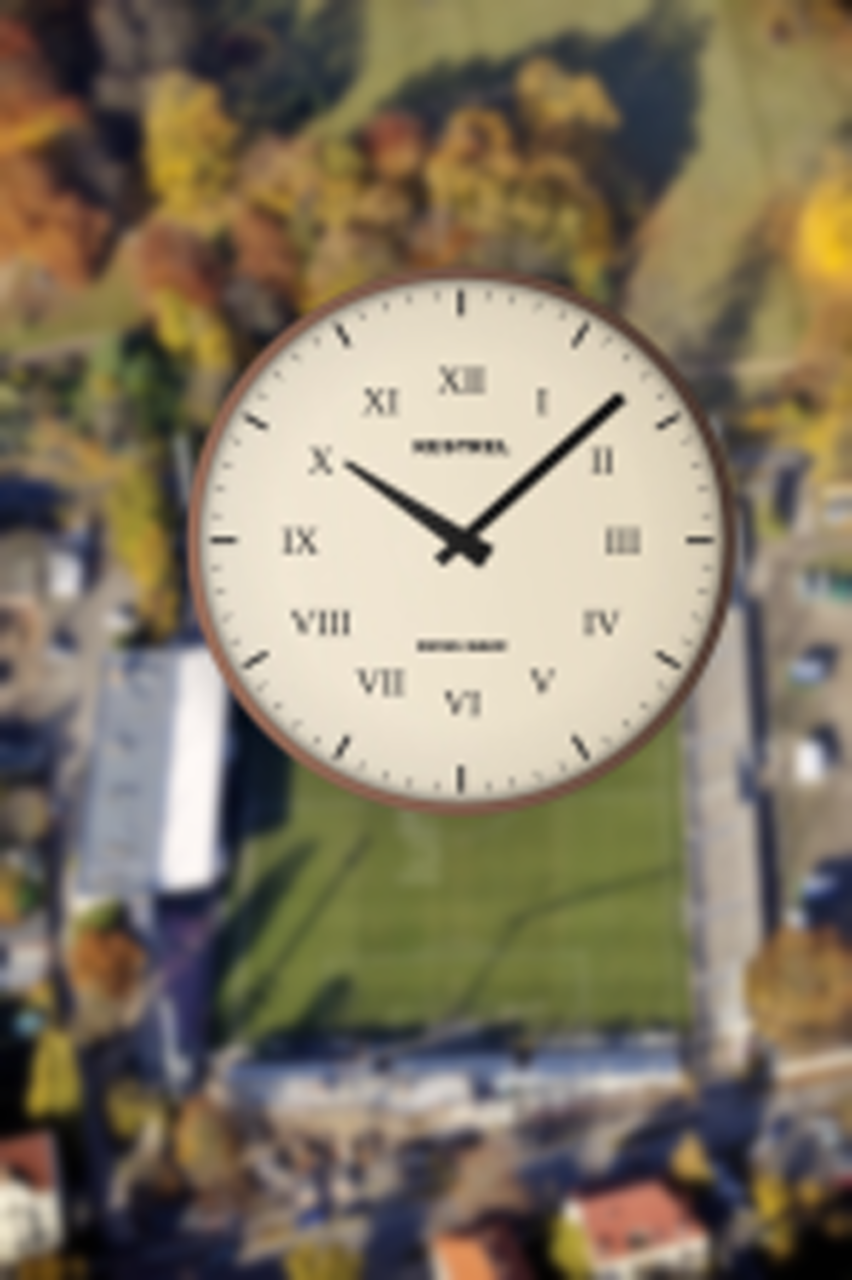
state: 10:08
